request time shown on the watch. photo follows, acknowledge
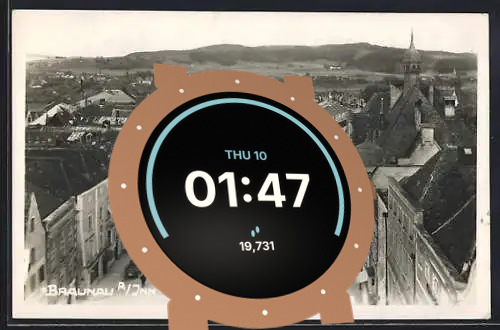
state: 1:47
